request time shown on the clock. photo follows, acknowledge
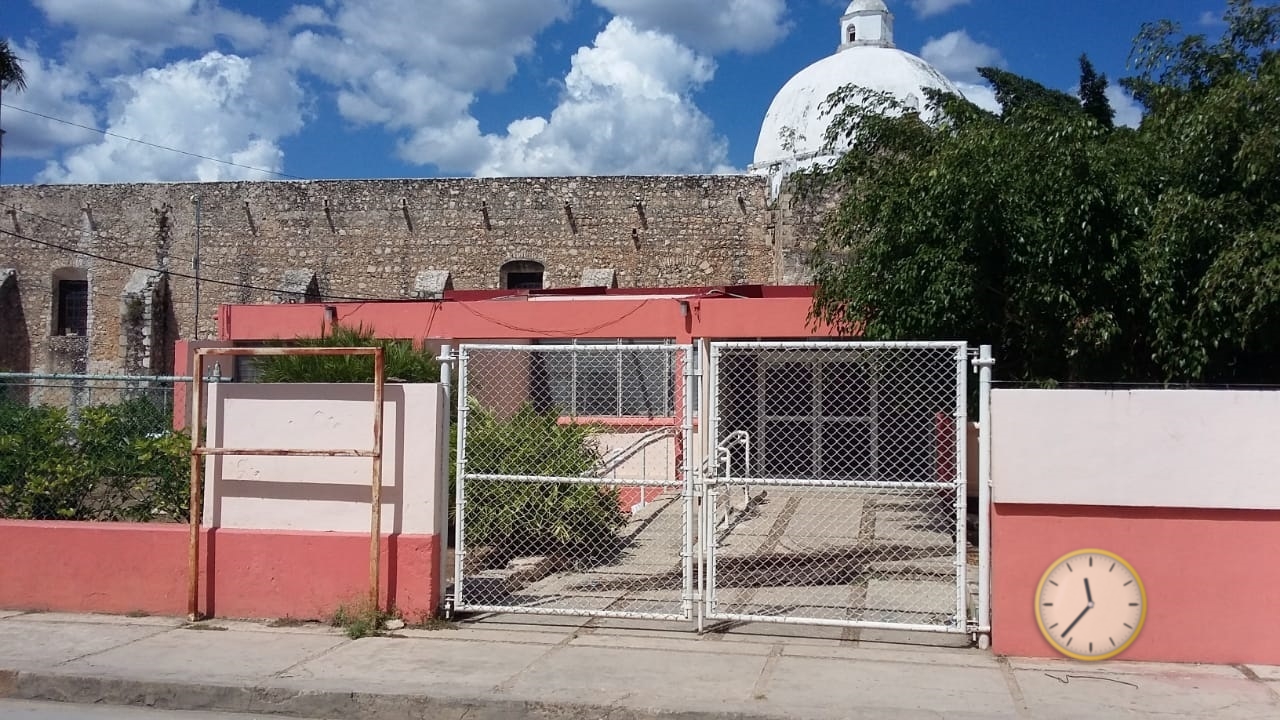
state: 11:37
